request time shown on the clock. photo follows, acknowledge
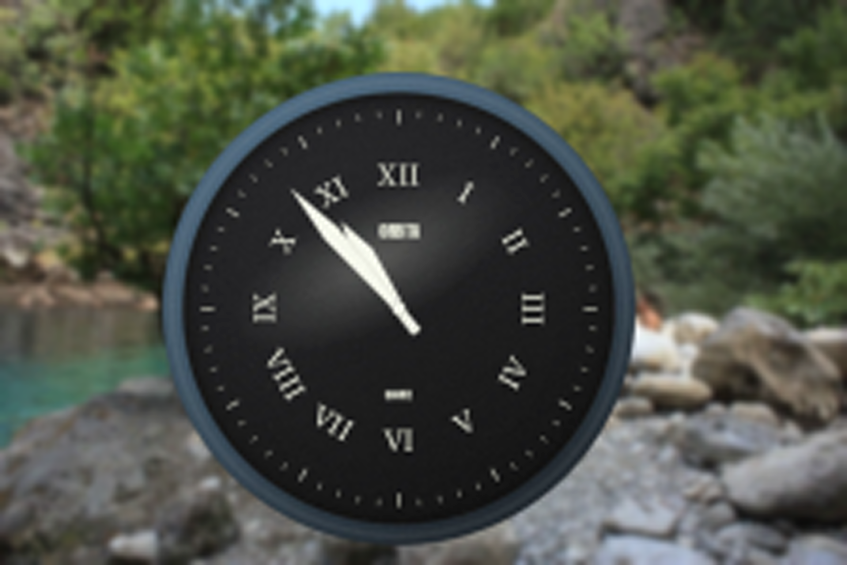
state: 10:53
